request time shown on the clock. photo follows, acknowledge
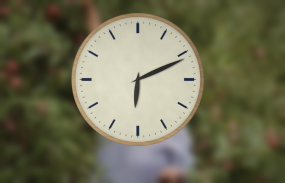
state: 6:11
